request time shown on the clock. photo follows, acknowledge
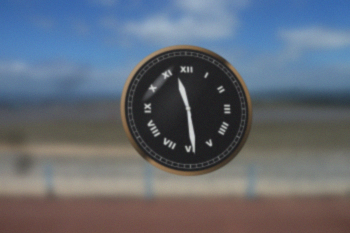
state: 11:29
